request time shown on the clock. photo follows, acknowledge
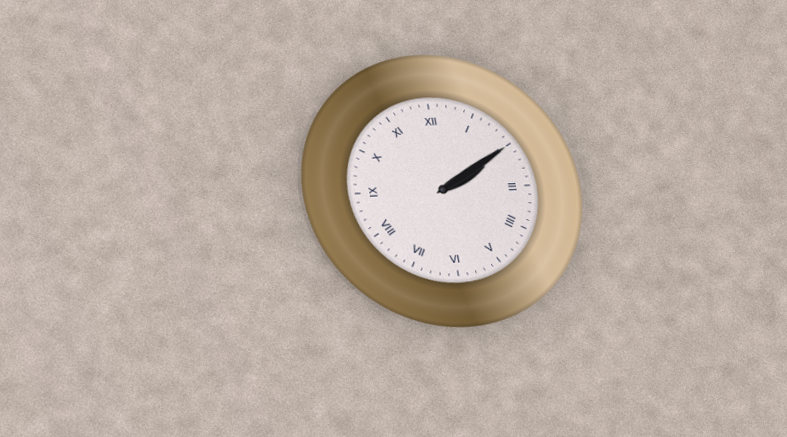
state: 2:10
